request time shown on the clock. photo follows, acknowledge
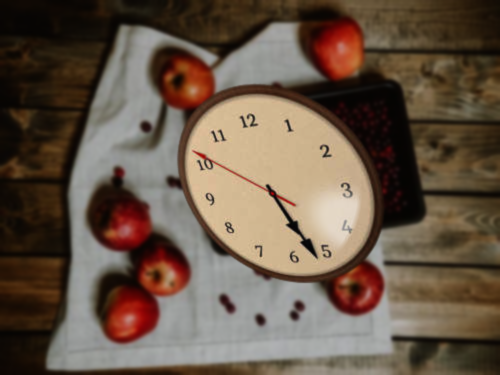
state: 5:26:51
